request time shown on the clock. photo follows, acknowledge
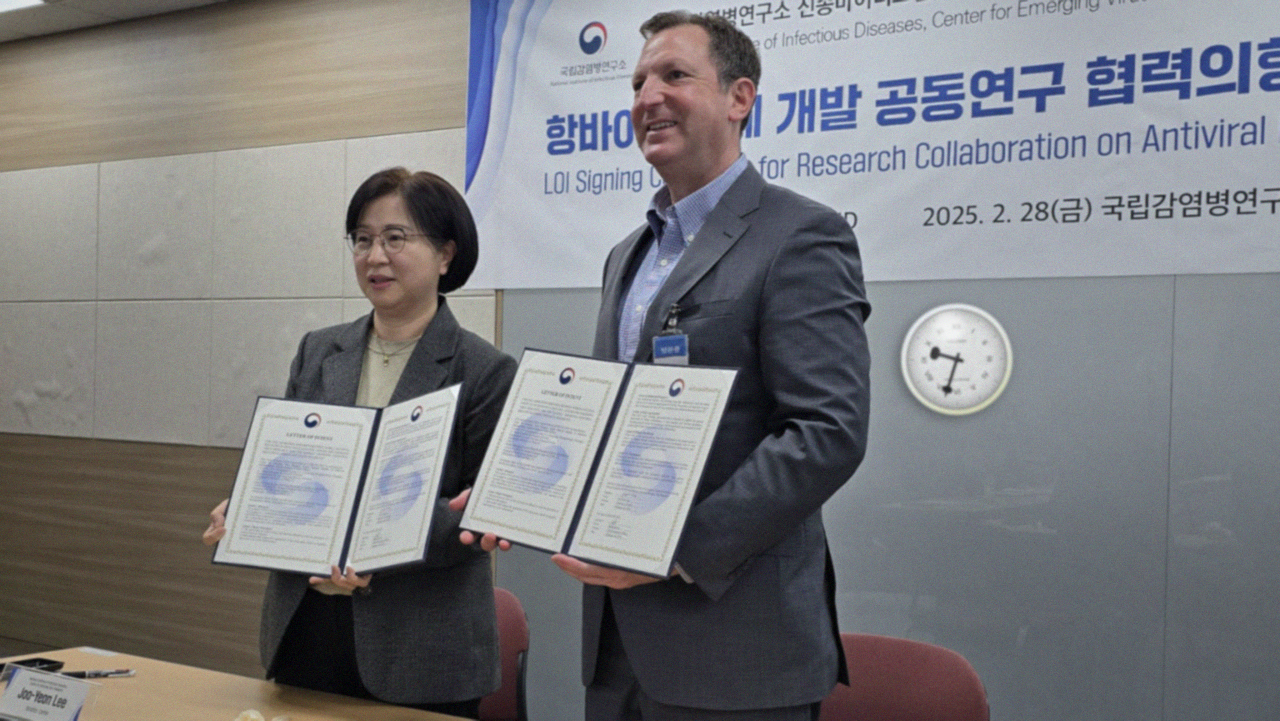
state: 9:33
